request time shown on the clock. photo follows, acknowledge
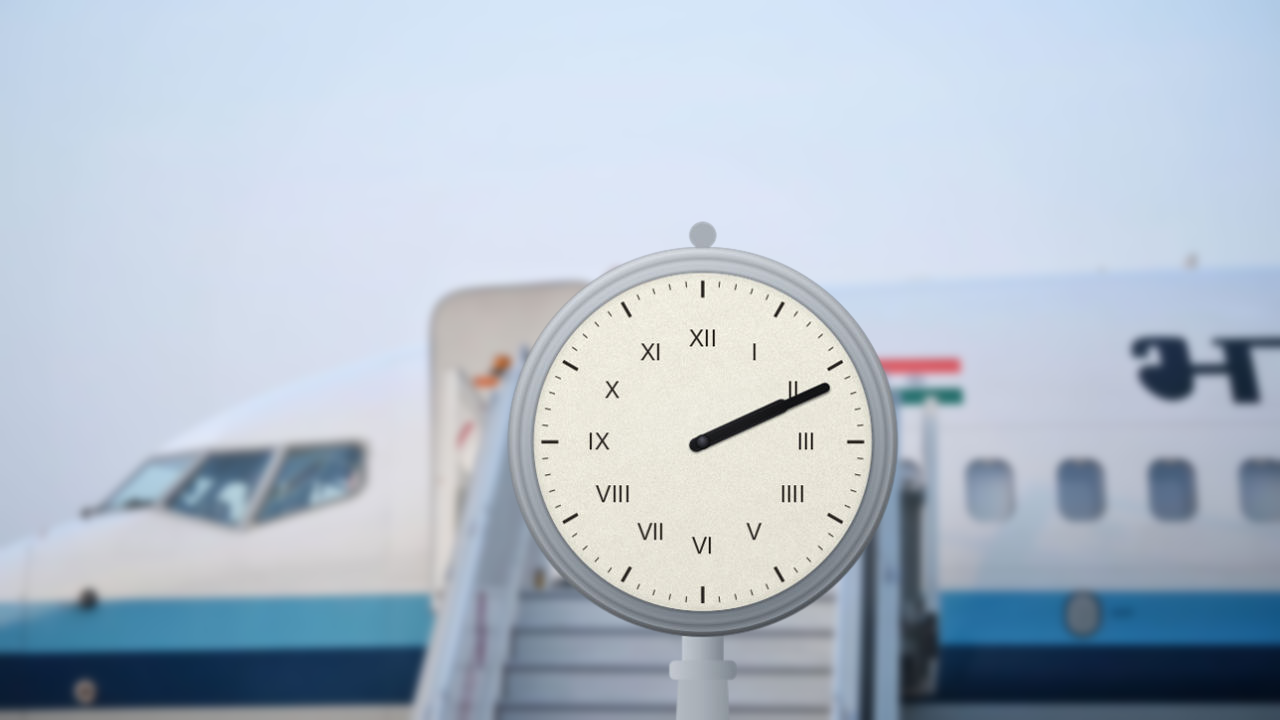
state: 2:11
